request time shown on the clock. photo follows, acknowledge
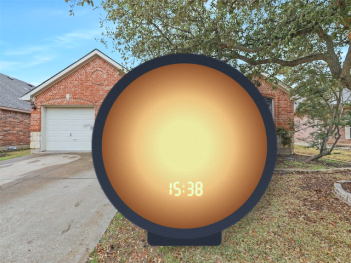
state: 15:38
